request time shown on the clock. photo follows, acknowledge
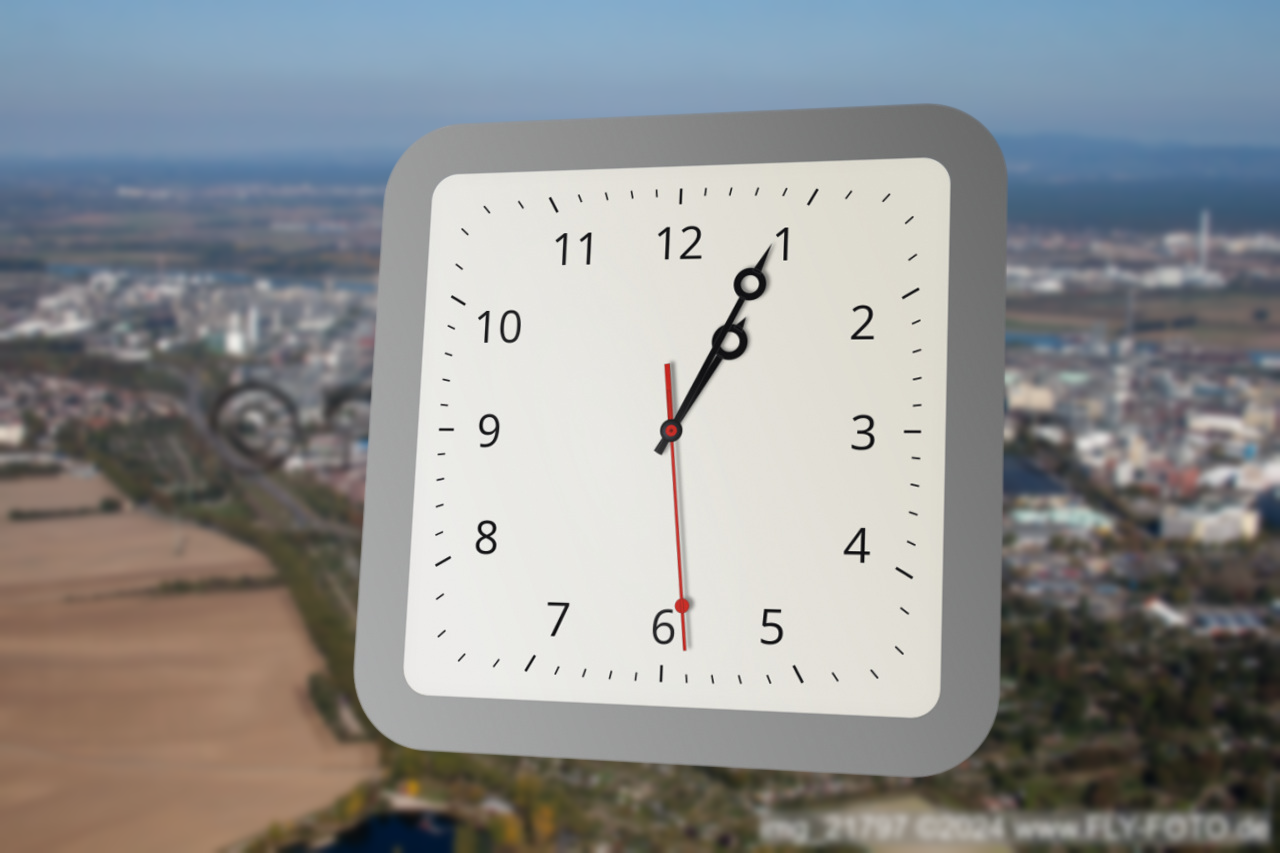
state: 1:04:29
